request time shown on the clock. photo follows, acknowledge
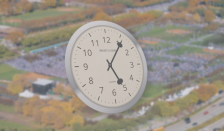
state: 5:06
